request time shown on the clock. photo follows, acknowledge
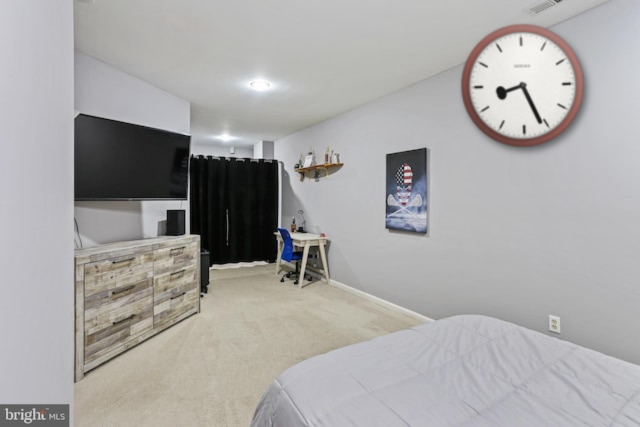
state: 8:26
